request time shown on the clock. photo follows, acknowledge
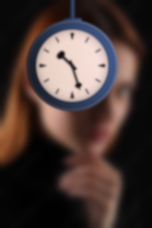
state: 10:27
